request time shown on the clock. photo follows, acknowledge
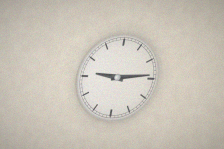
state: 9:14
